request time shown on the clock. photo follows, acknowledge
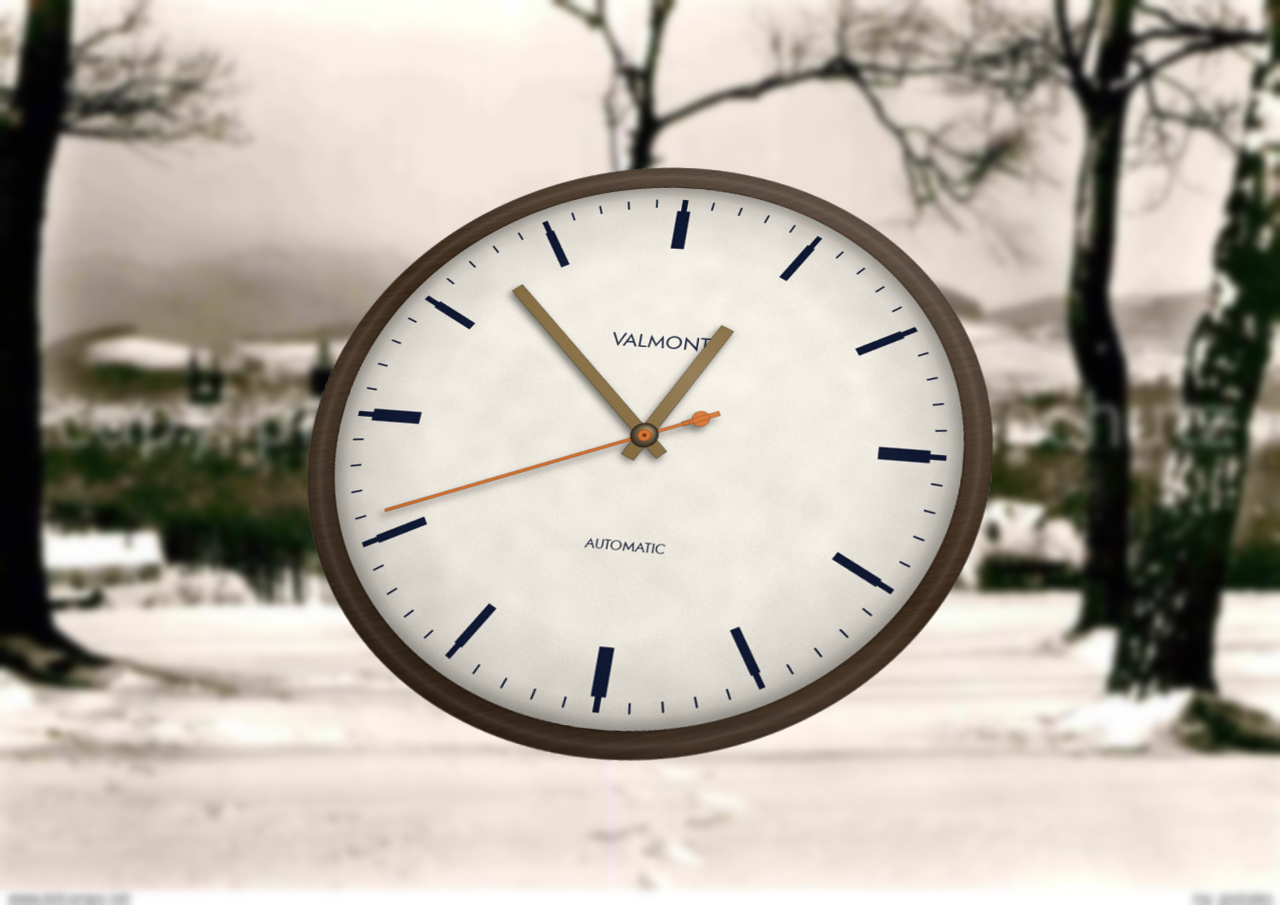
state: 12:52:41
